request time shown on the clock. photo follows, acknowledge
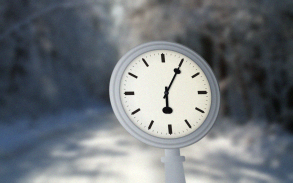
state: 6:05
